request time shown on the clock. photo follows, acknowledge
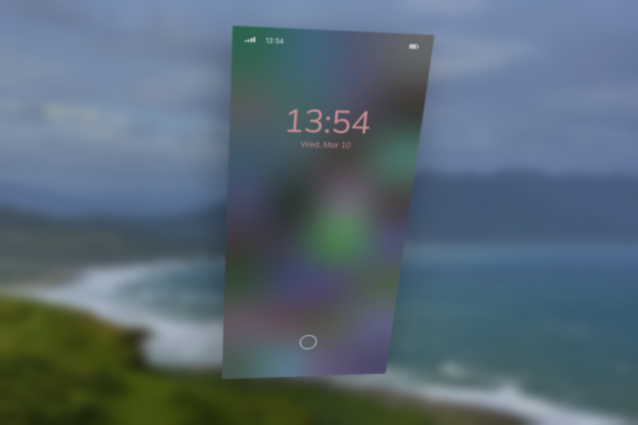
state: 13:54
